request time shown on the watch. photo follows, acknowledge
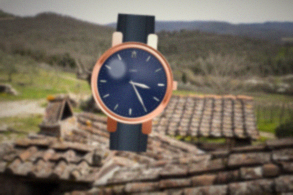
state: 3:25
